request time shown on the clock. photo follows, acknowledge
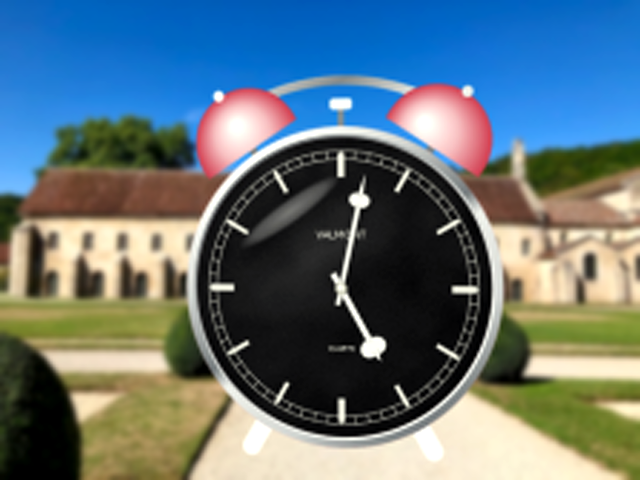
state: 5:02
